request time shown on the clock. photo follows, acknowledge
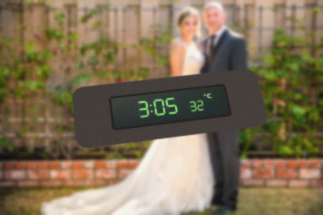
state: 3:05
